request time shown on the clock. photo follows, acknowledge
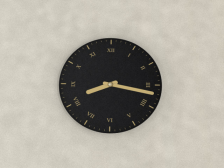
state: 8:17
